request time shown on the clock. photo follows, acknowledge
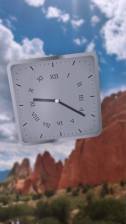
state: 9:21
